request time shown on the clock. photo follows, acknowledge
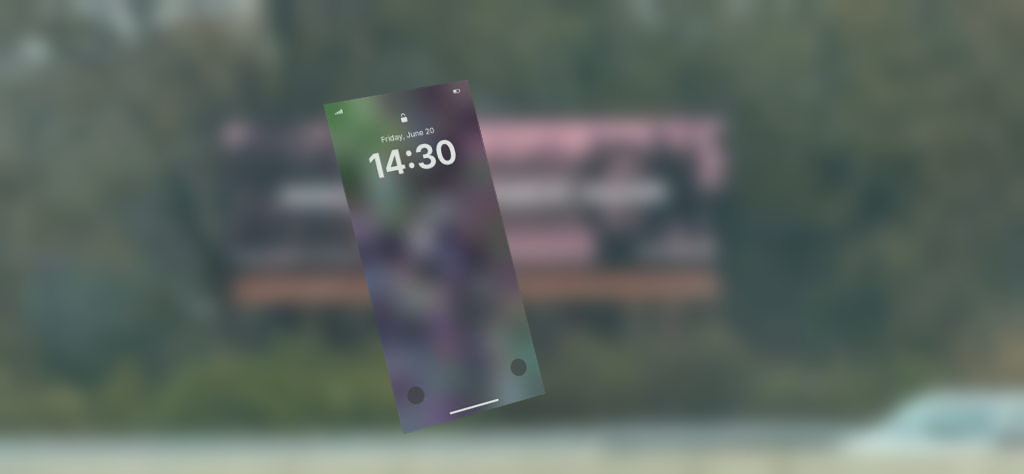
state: 14:30
